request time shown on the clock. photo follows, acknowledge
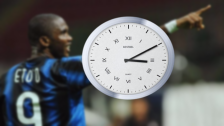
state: 3:10
